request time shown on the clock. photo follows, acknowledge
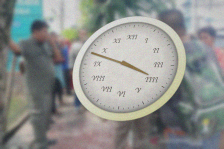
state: 3:48
